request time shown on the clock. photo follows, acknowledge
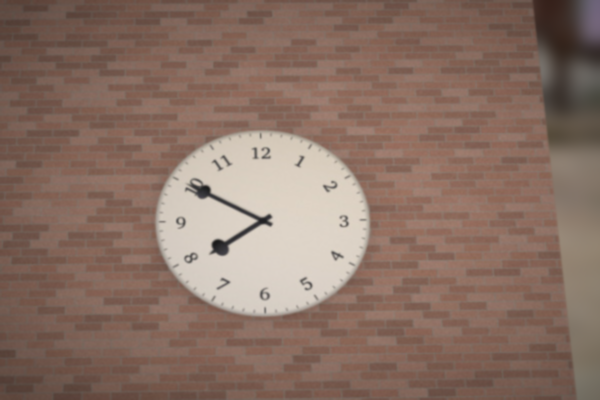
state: 7:50
